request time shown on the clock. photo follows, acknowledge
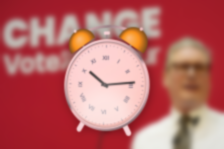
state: 10:14
